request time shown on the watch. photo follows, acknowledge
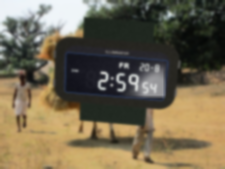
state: 2:59:54
